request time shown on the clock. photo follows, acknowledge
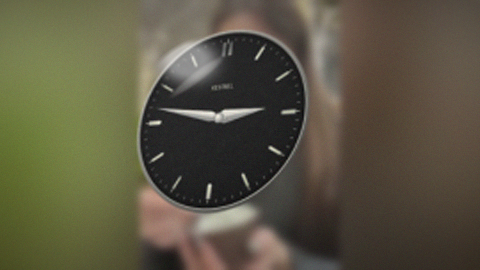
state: 2:47
